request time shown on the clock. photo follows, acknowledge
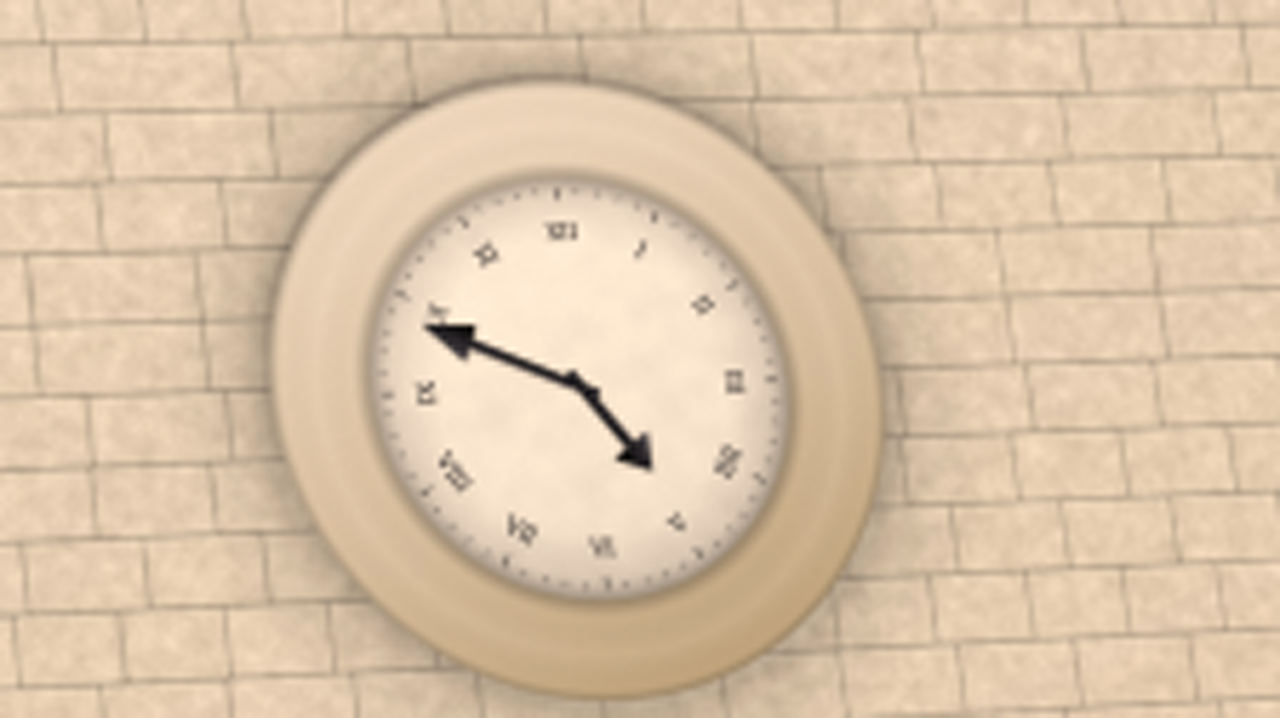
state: 4:49
